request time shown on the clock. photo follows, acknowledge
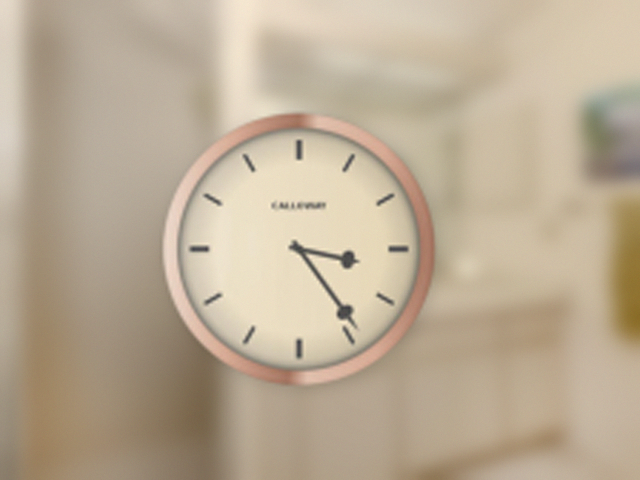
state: 3:24
